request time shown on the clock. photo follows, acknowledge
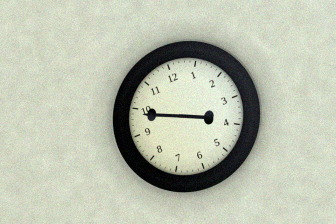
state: 3:49
